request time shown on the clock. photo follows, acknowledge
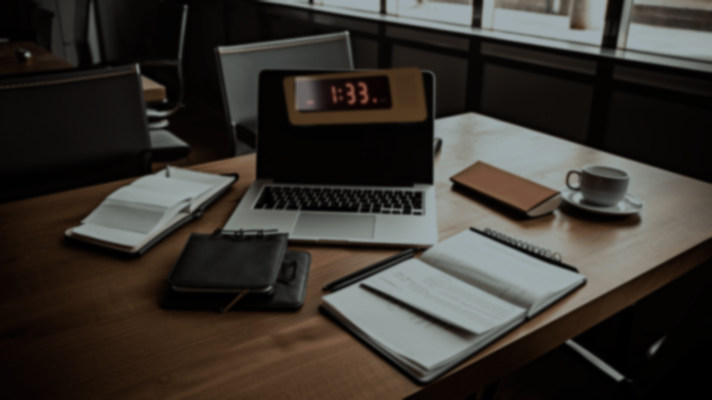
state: 1:33
